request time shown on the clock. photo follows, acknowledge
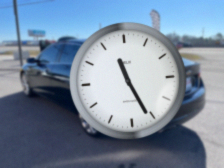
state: 11:26
